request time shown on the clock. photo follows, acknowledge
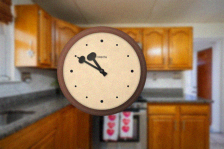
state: 10:50
